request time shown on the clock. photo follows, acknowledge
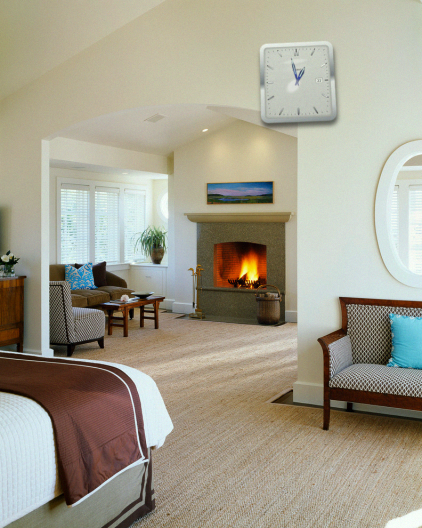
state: 12:58
